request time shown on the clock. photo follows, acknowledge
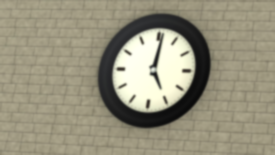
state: 5:01
